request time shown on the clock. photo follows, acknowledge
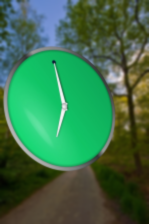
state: 7:00
